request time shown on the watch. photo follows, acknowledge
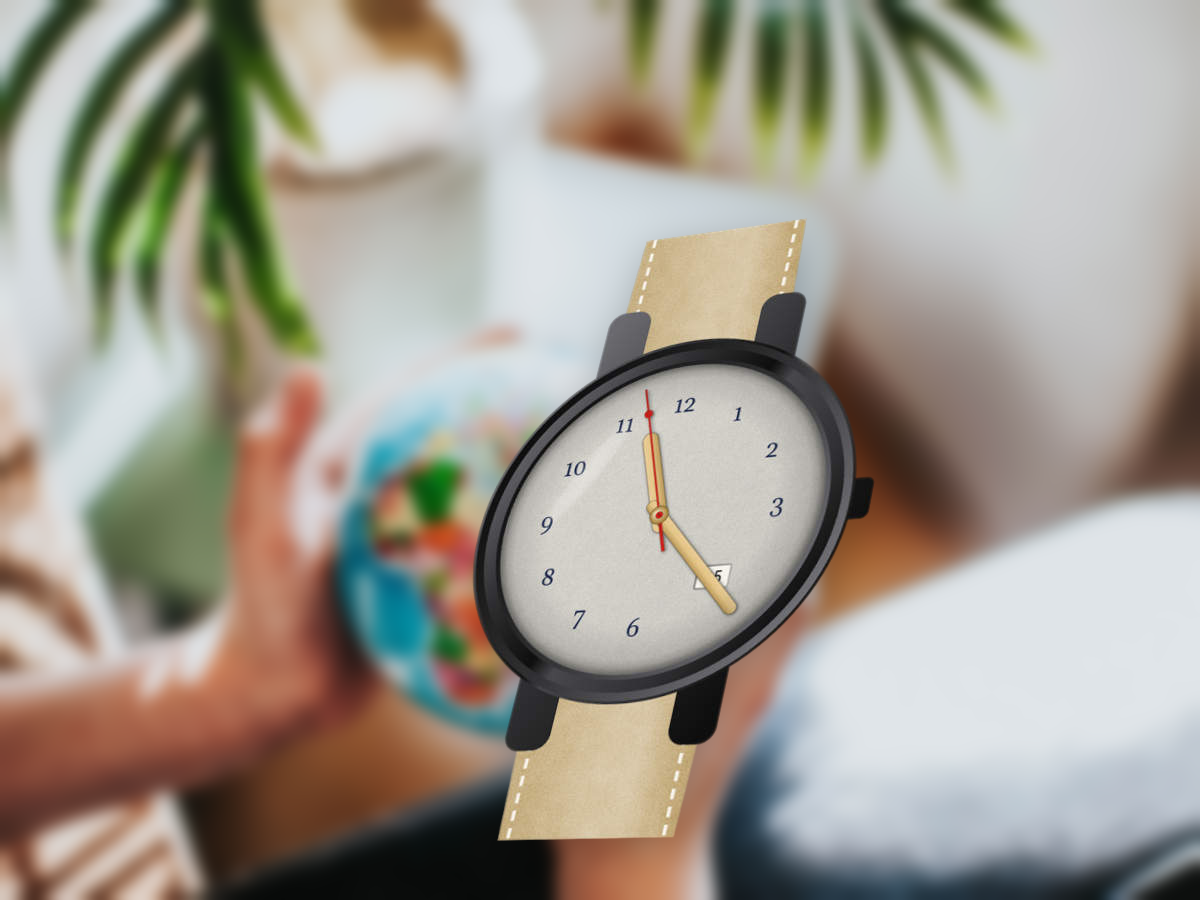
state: 11:22:57
